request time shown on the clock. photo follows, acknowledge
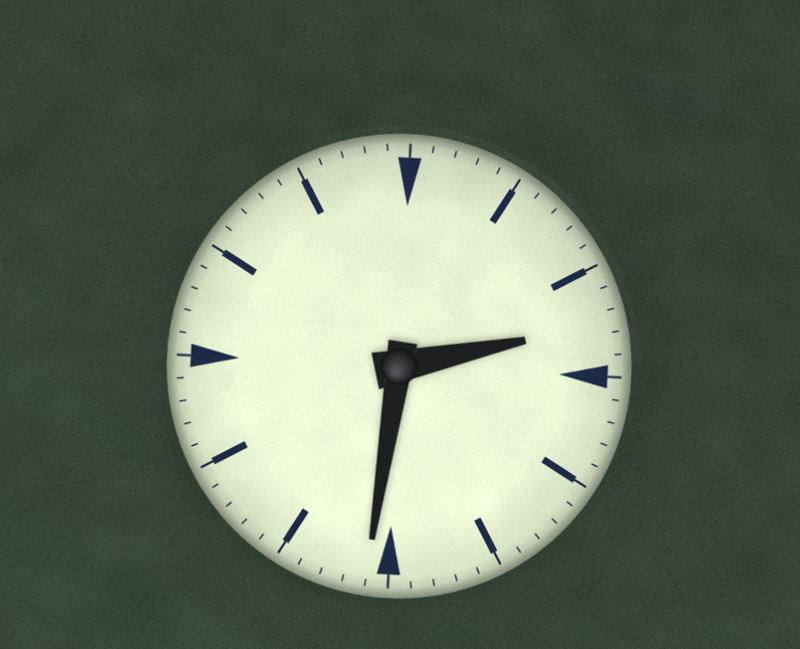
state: 2:31
